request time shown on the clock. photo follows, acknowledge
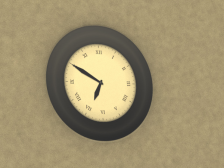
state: 6:50
